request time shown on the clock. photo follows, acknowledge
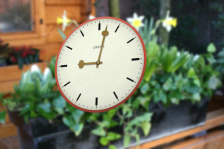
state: 9:02
